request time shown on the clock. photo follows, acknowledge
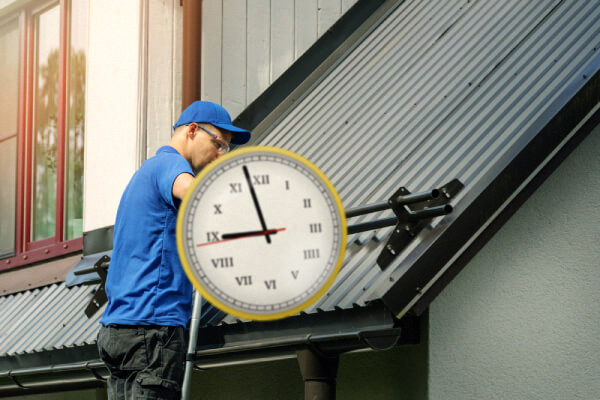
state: 8:57:44
